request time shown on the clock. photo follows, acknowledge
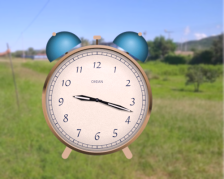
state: 9:18
